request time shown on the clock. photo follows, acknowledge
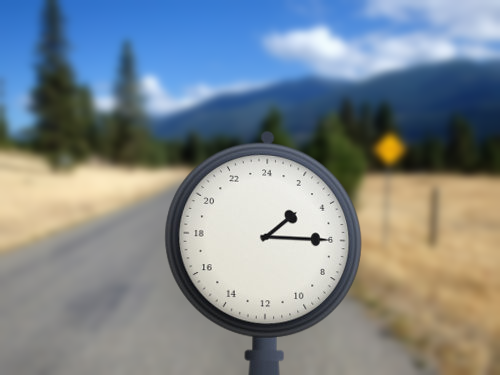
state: 3:15
